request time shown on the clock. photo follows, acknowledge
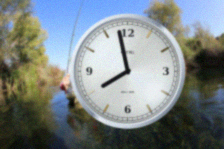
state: 7:58
